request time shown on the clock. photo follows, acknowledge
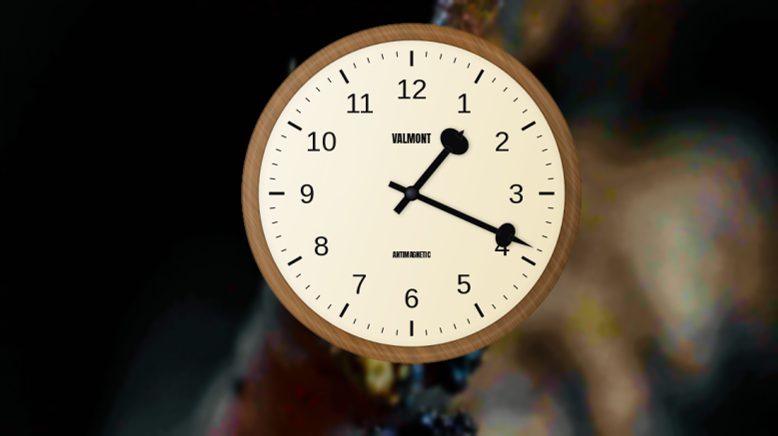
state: 1:19
